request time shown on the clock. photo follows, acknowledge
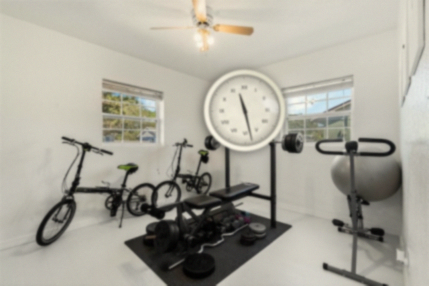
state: 11:28
